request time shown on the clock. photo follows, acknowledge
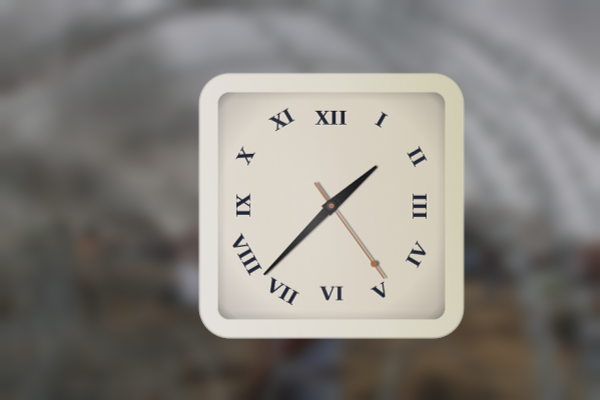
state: 1:37:24
